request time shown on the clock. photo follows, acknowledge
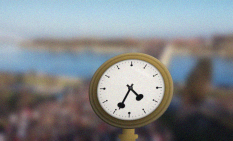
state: 4:34
